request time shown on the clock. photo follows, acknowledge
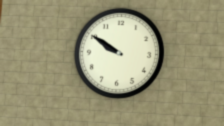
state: 9:50
